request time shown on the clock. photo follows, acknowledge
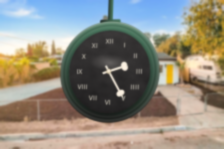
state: 2:25
